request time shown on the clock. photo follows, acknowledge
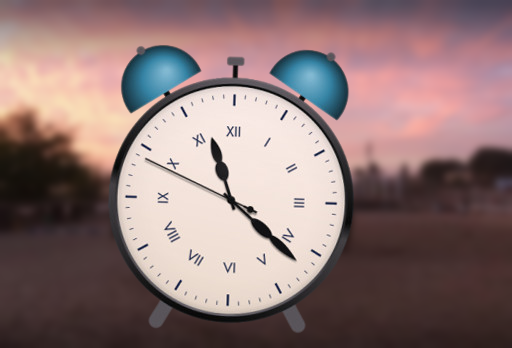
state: 11:21:49
